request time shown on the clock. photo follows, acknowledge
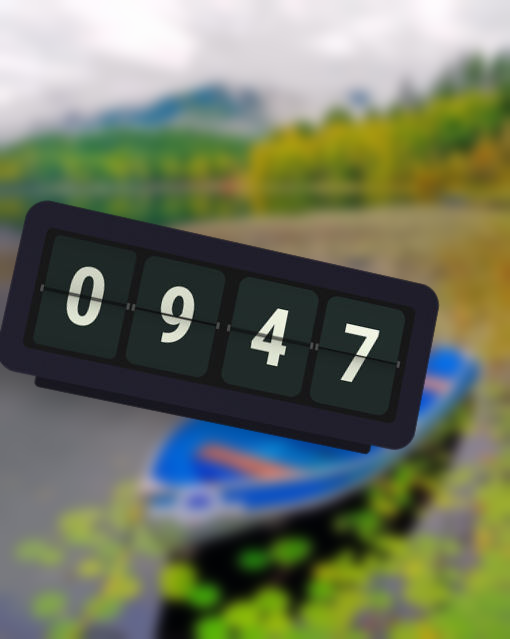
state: 9:47
